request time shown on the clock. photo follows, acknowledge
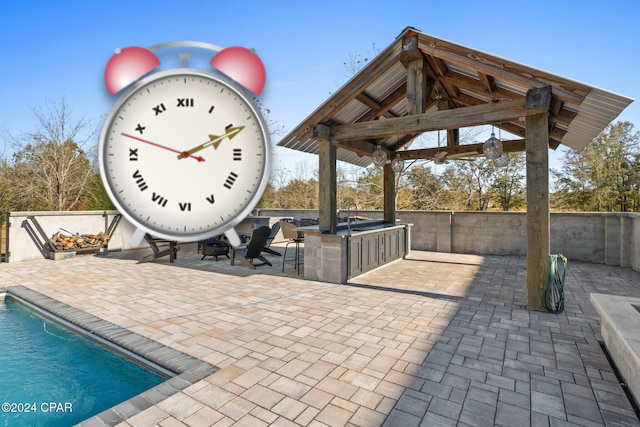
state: 2:10:48
